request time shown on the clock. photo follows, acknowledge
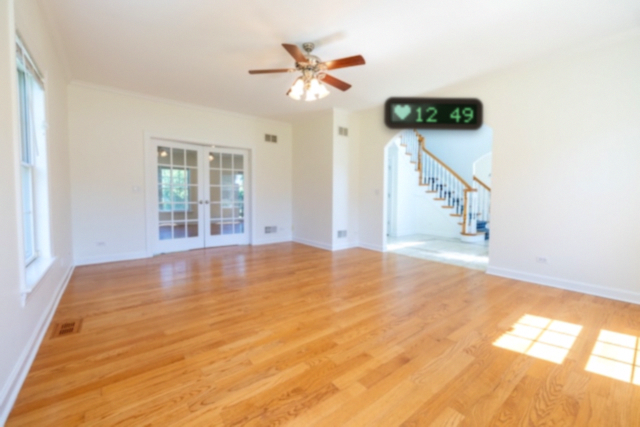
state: 12:49
